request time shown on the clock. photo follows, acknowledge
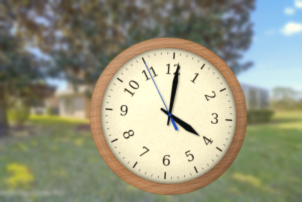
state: 4:00:55
